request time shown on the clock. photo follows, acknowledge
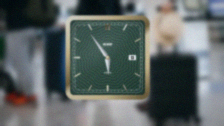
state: 5:54
